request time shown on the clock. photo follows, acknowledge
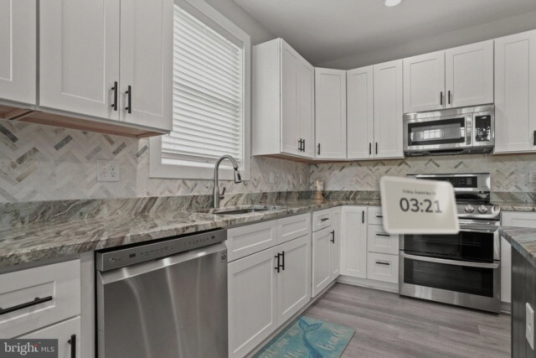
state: 3:21
